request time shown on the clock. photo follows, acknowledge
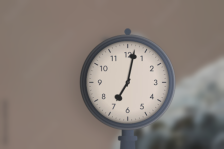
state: 7:02
